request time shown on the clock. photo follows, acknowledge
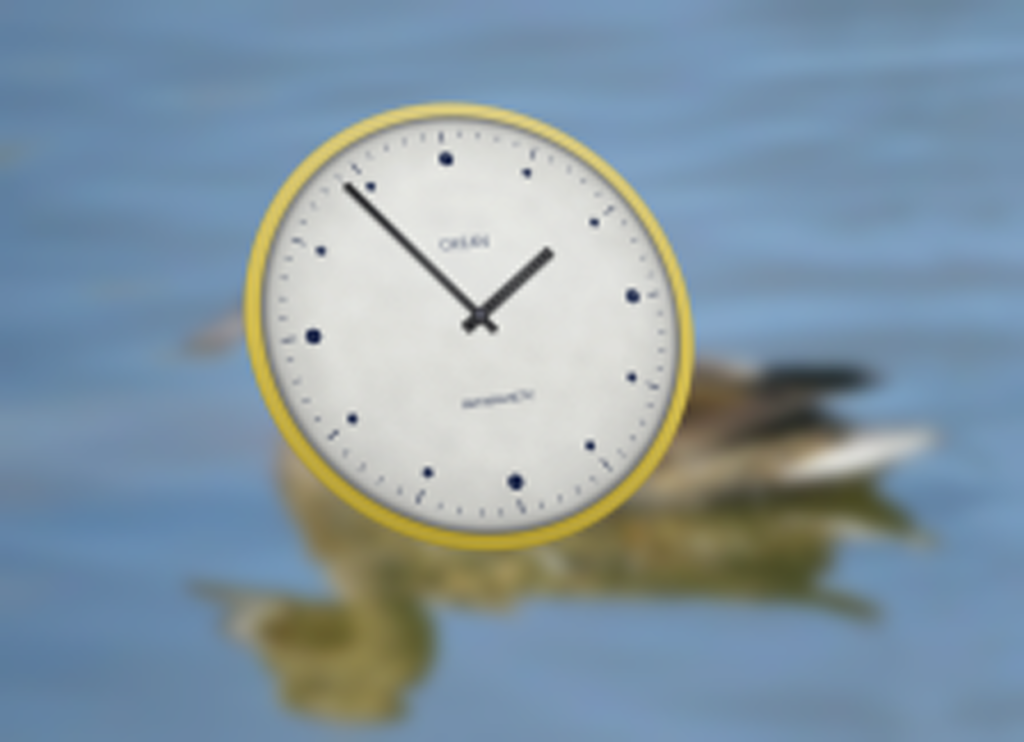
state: 1:54
